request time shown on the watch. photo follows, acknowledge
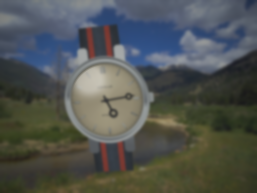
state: 5:14
